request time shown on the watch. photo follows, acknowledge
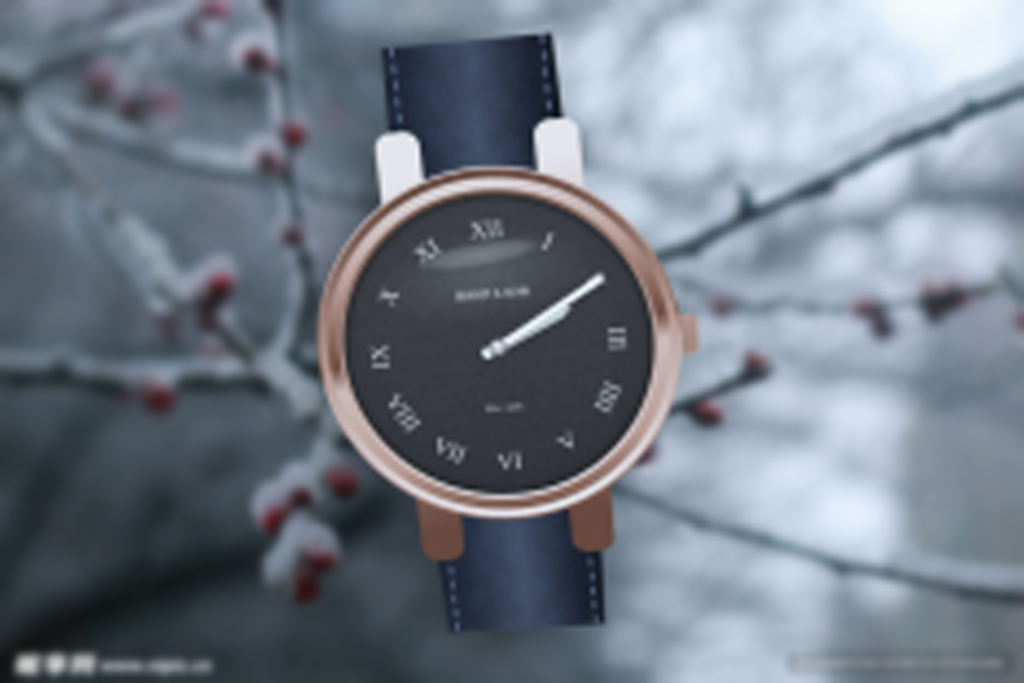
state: 2:10
